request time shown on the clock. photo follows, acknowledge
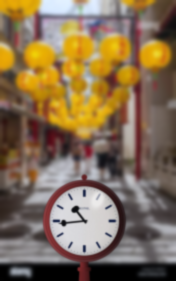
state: 10:44
